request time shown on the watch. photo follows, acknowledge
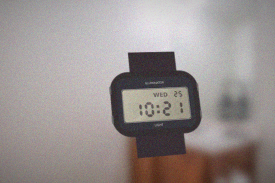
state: 10:21
